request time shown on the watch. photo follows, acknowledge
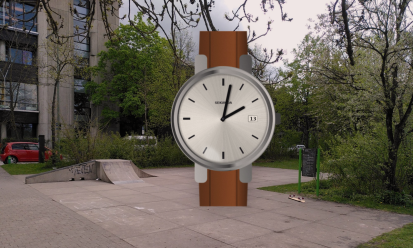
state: 2:02
